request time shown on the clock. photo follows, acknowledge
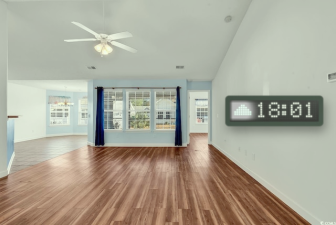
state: 18:01
